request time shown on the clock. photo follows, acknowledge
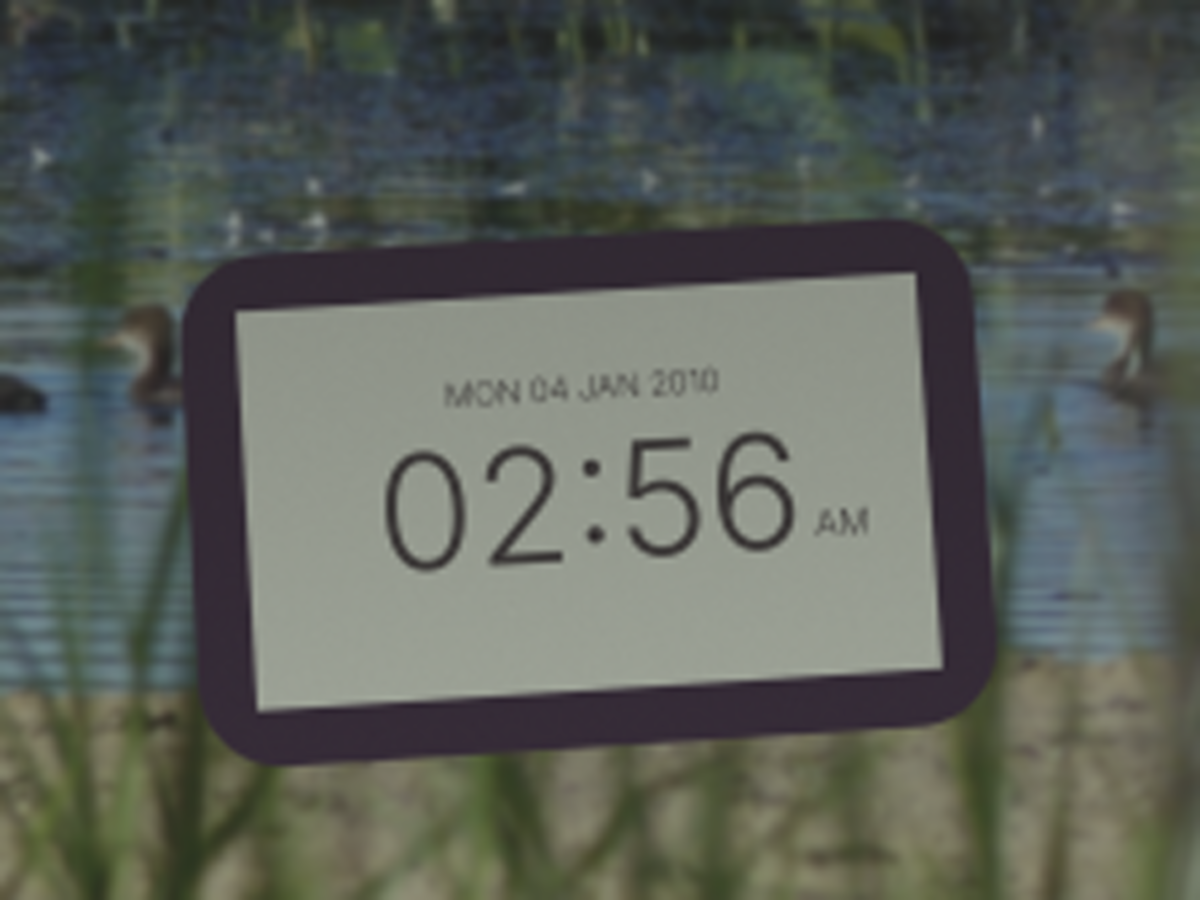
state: 2:56
